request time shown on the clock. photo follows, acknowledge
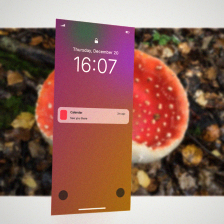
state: 16:07
